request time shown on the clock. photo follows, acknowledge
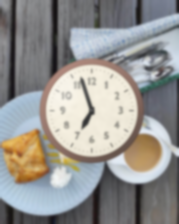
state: 6:57
